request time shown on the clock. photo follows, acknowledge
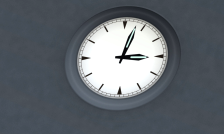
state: 3:03
